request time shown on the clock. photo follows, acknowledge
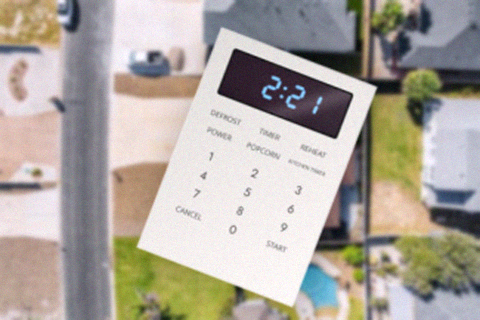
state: 2:21
